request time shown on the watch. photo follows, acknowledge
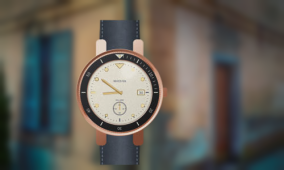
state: 8:51
